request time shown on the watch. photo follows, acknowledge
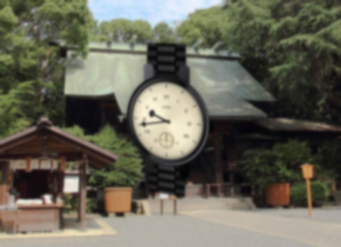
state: 9:43
